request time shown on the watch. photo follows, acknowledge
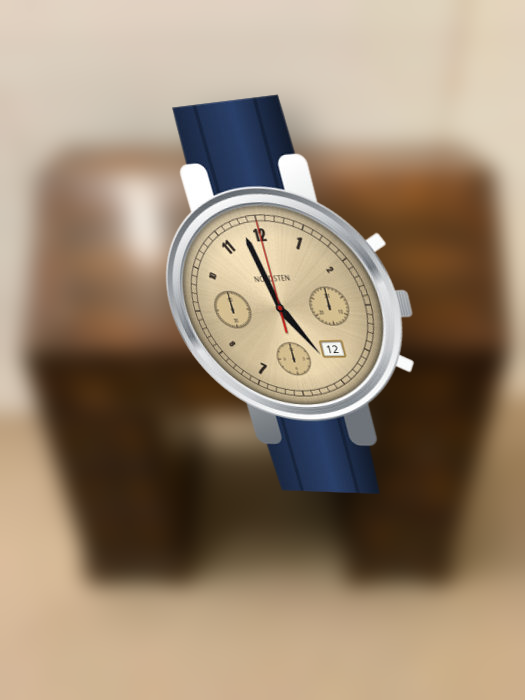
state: 4:58
